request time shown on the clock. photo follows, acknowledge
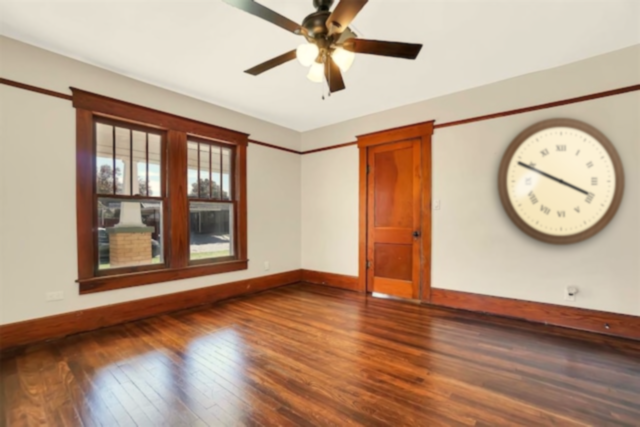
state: 3:49
